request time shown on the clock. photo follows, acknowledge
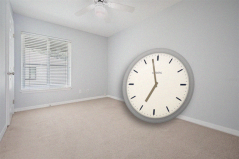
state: 6:58
